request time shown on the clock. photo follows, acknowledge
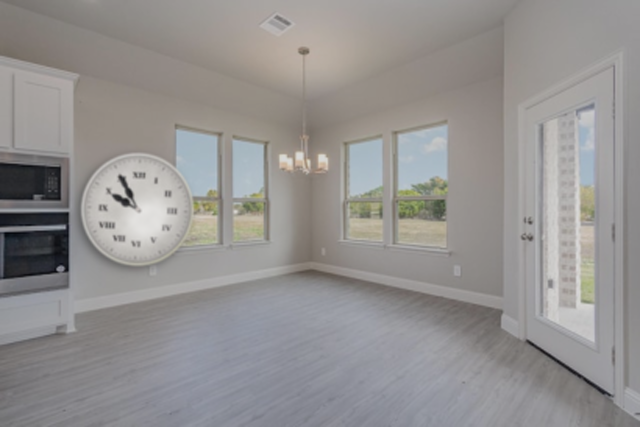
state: 9:55
